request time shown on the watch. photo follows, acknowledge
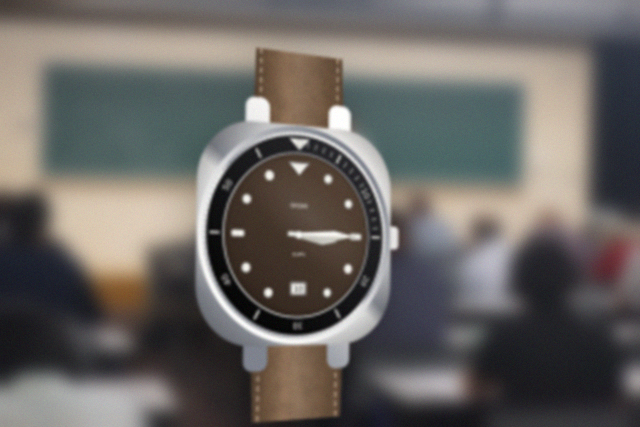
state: 3:15
